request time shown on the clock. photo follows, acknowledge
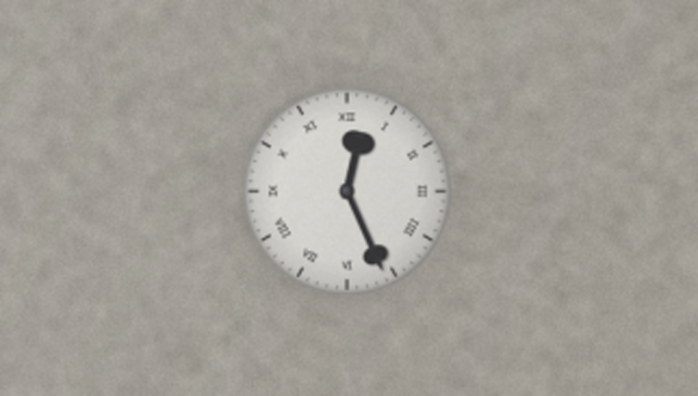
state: 12:26
